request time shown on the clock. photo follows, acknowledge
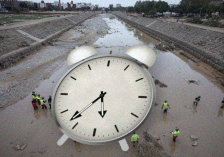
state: 5:37
